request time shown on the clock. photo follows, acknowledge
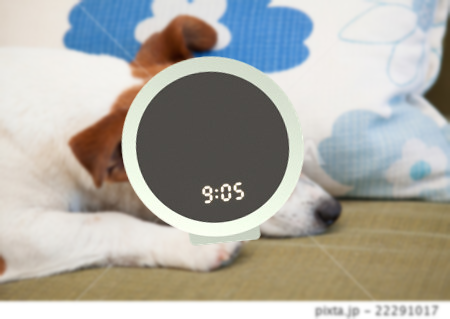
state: 9:05
